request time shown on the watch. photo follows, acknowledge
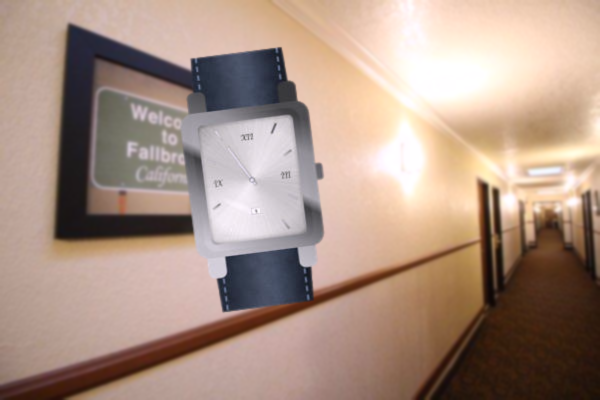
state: 10:55
